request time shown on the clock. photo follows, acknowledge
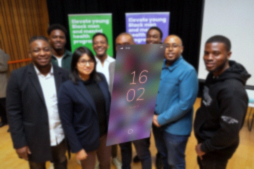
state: 16:02
